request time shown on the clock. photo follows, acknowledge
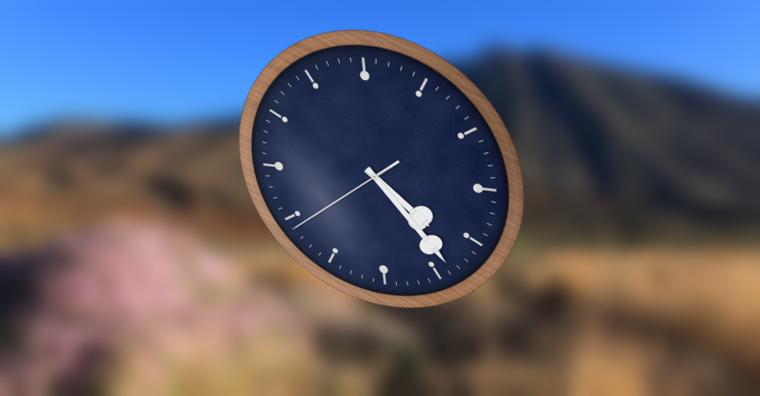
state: 4:23:39
